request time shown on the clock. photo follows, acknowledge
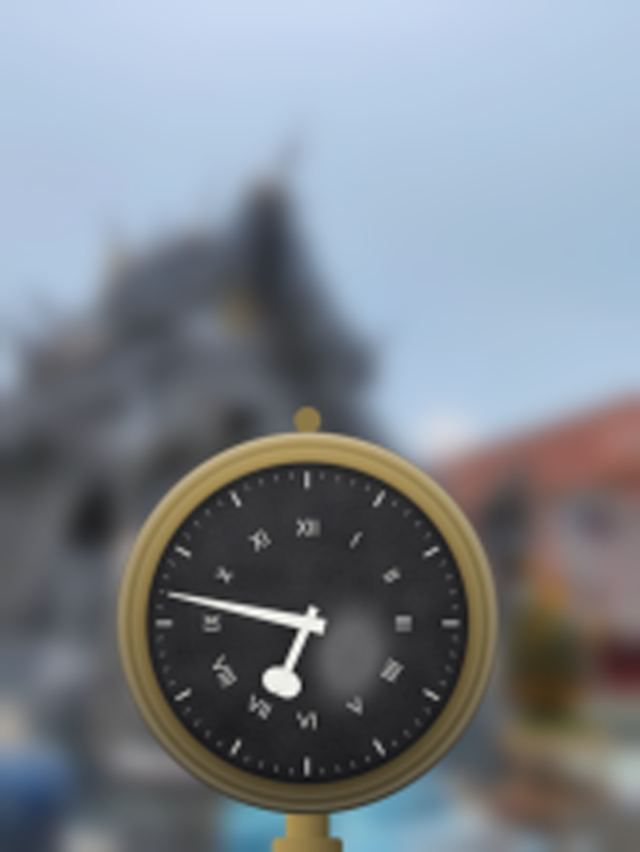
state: 6:47
